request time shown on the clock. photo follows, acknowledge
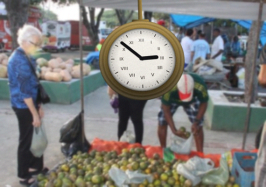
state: 2:52
